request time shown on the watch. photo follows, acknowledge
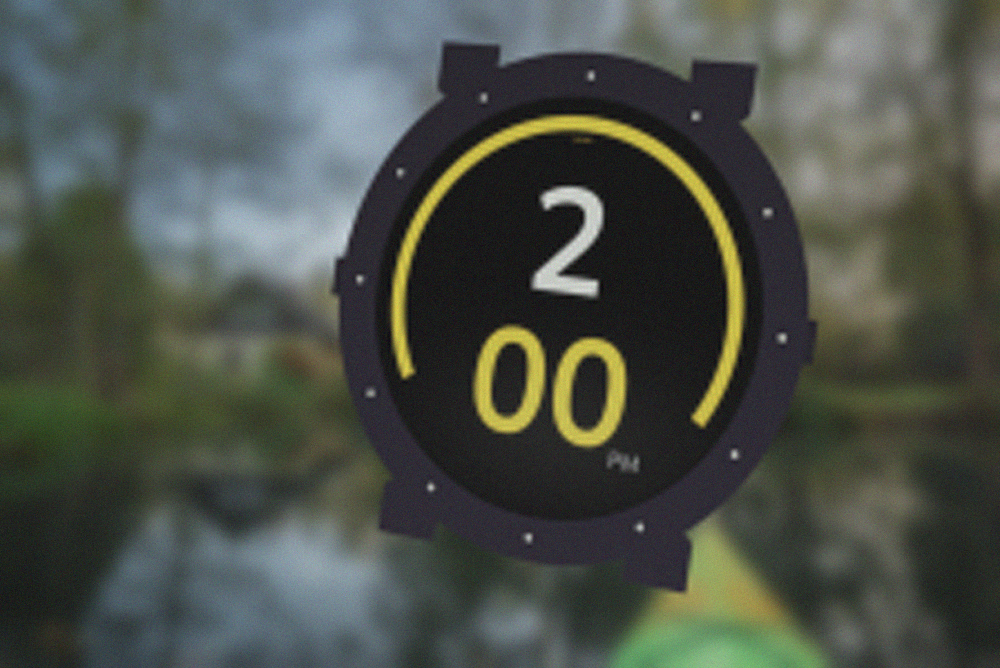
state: 2:00
